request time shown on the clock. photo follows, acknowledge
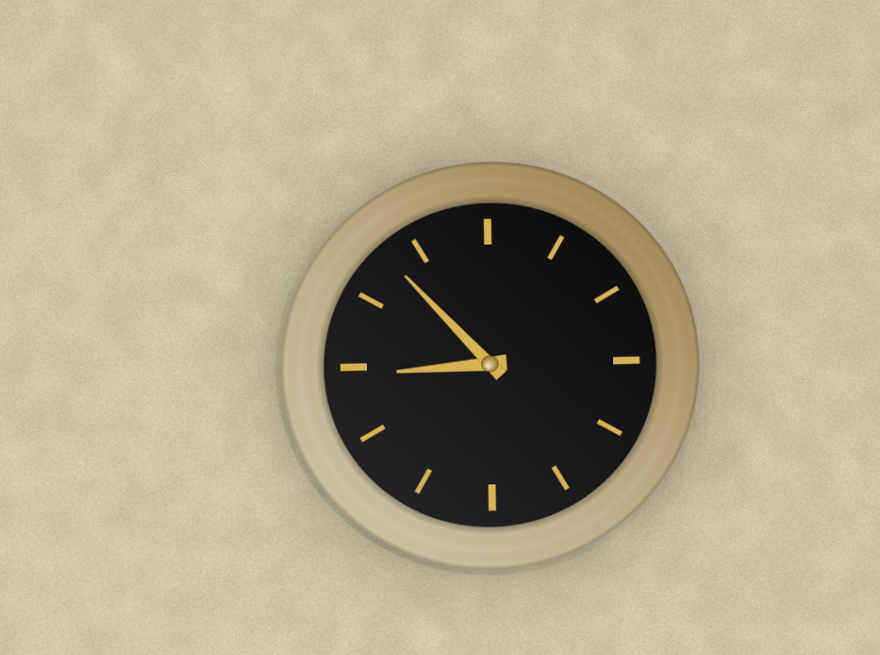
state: 8:53
